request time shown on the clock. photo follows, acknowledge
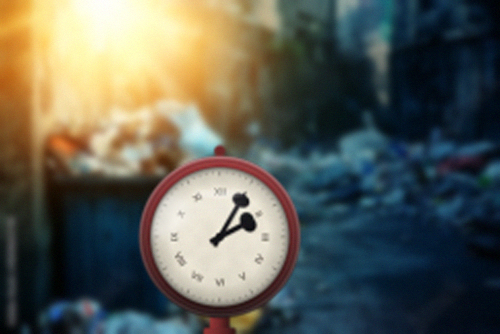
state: 2:05
